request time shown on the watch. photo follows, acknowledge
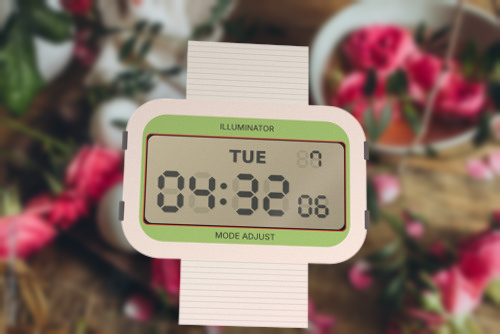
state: 4:32:06
